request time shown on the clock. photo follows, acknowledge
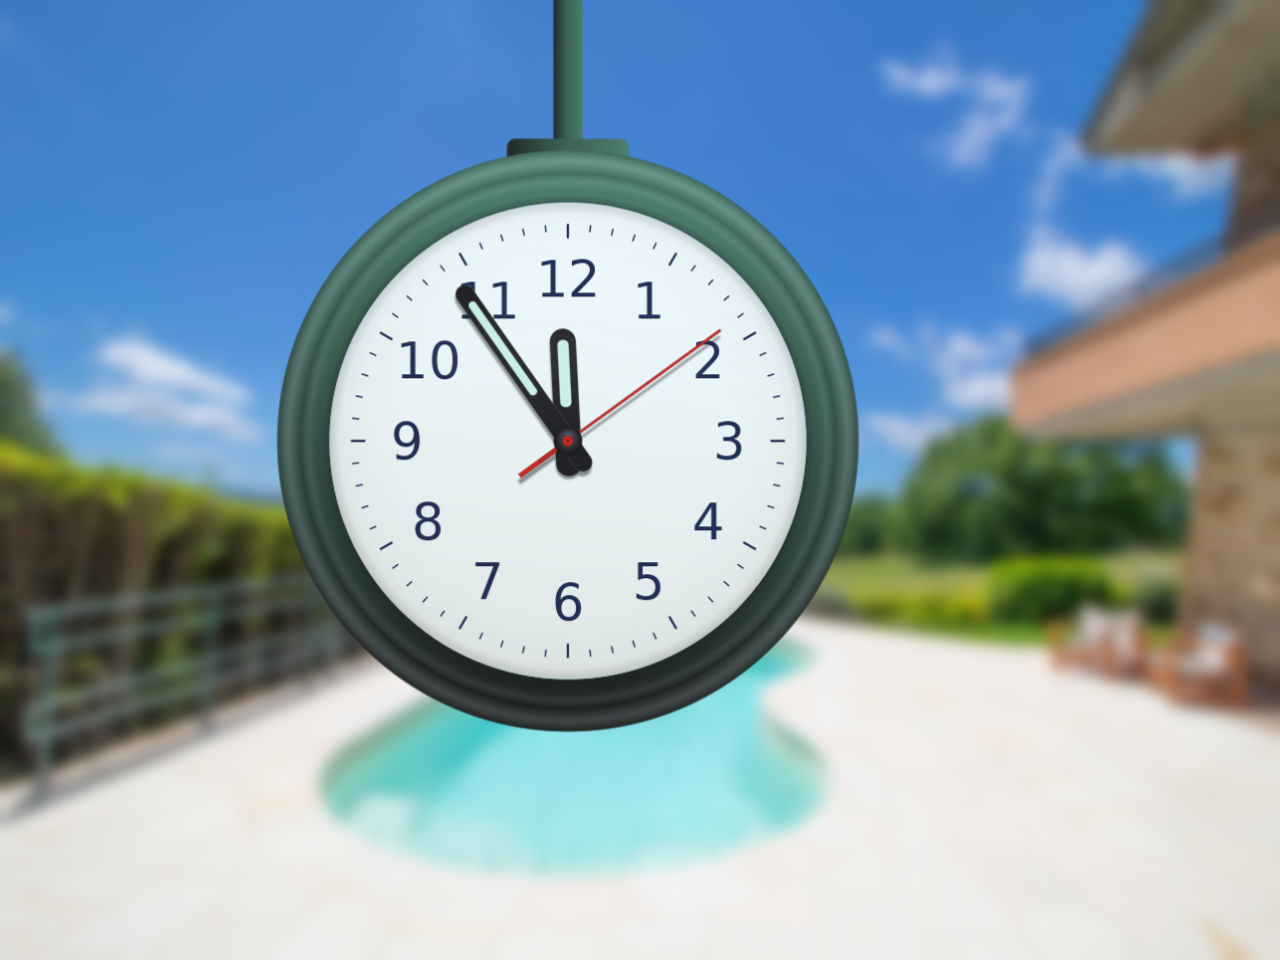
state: 11:54:09
